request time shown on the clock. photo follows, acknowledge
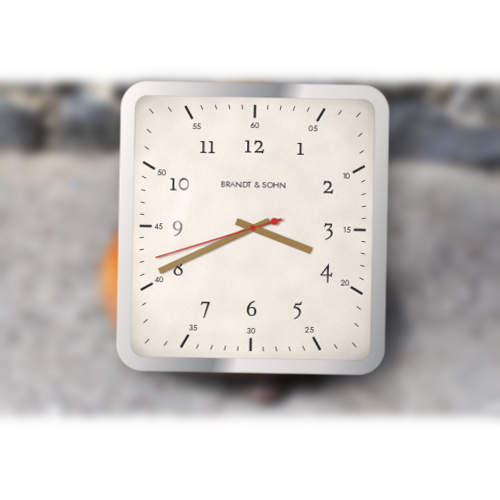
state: 3:40:42
